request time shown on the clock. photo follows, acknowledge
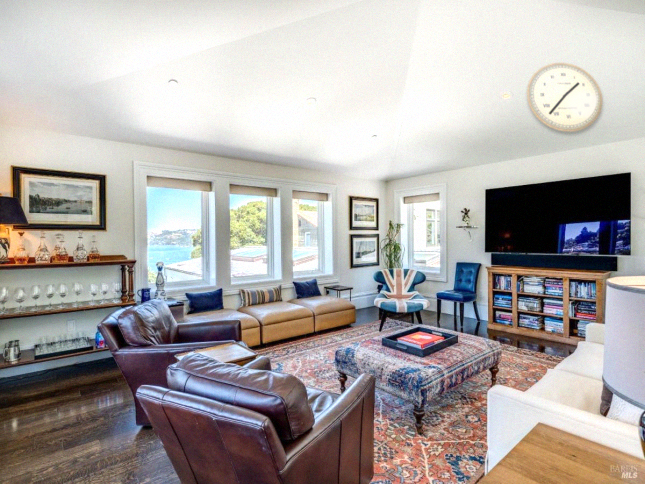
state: 1:37
